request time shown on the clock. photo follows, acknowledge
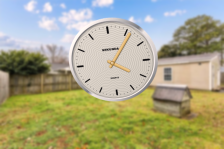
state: 4:06
